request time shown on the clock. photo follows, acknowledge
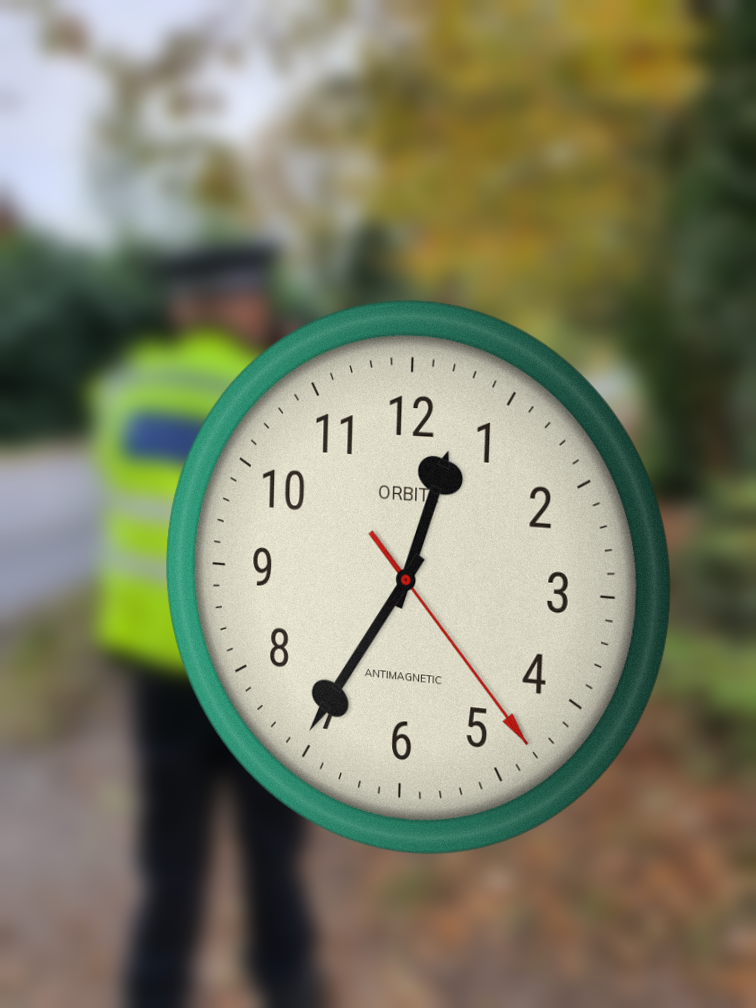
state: 12:35:23
